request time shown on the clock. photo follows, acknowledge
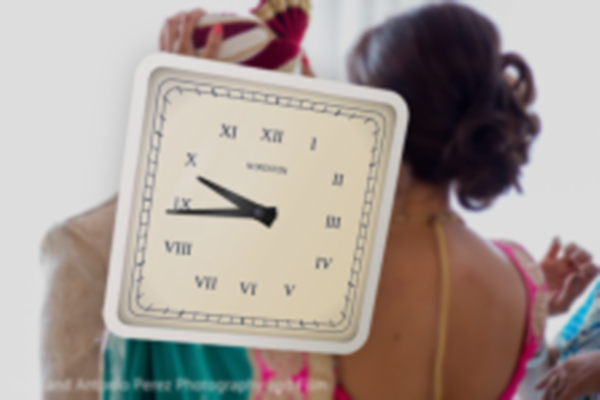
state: 9:44
